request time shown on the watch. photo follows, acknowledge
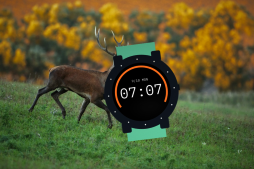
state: 7:07
